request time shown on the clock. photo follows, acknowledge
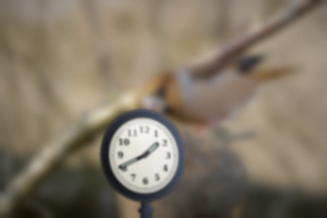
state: 1:41
